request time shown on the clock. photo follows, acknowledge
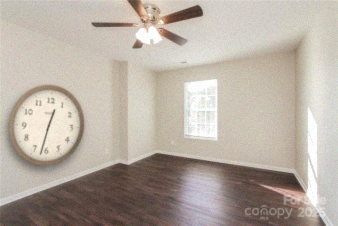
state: 12:32
